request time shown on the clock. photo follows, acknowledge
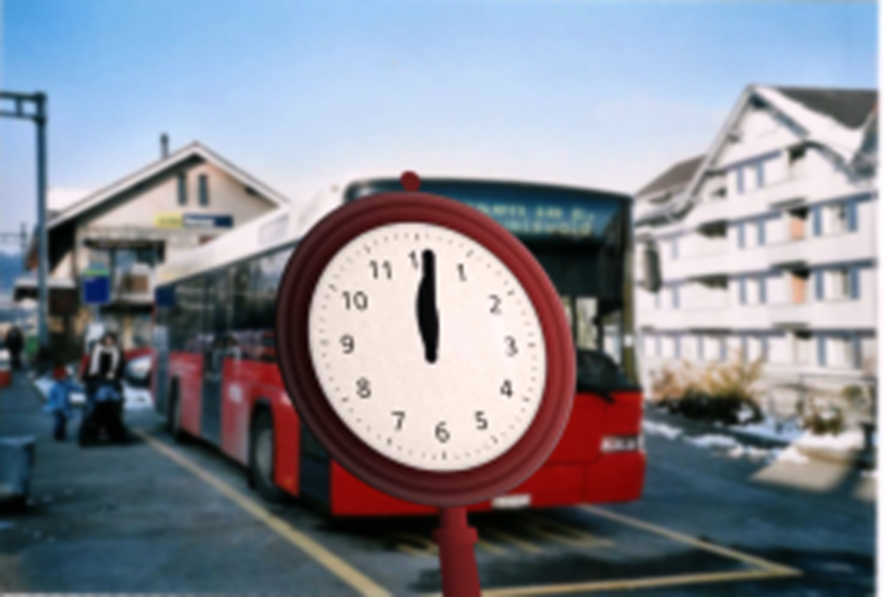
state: 12:01
